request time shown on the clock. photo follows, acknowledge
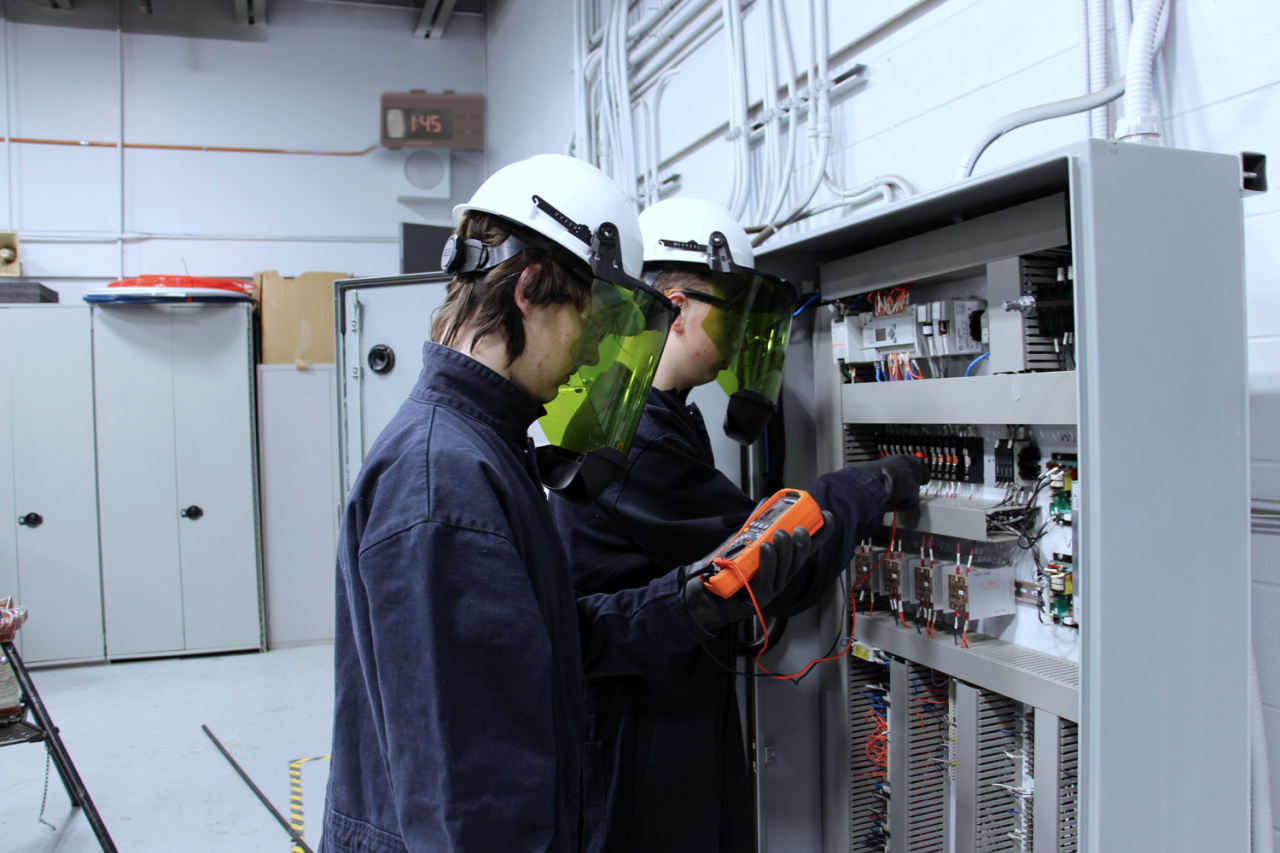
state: 1:45
